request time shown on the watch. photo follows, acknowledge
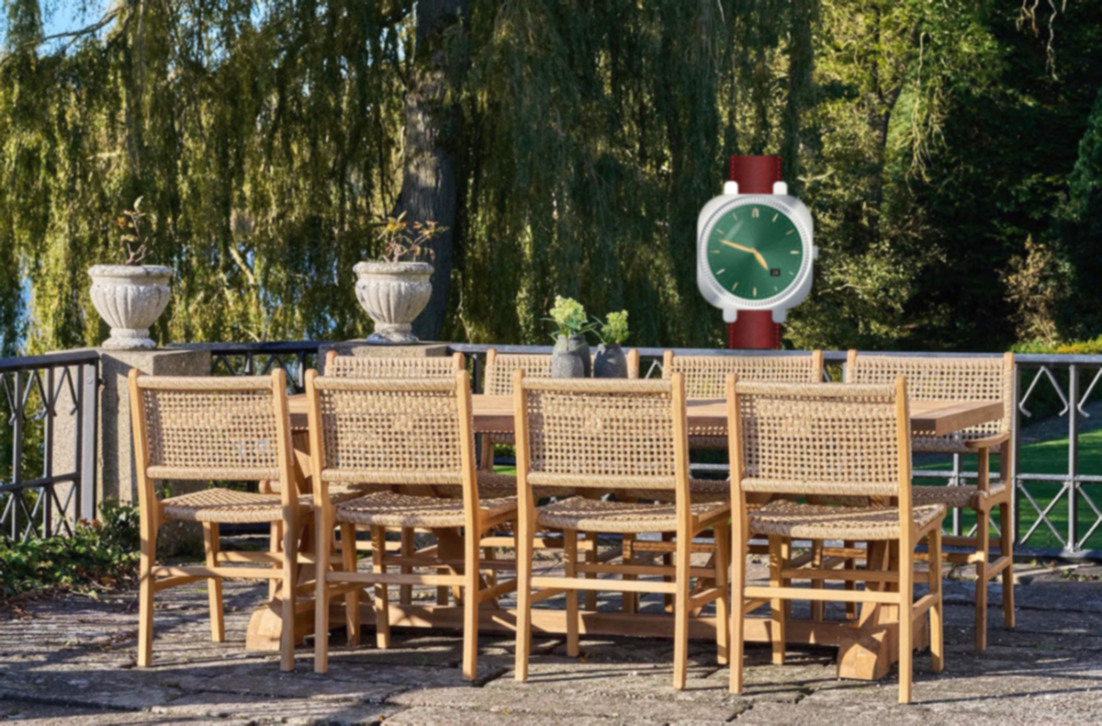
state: 4:48
